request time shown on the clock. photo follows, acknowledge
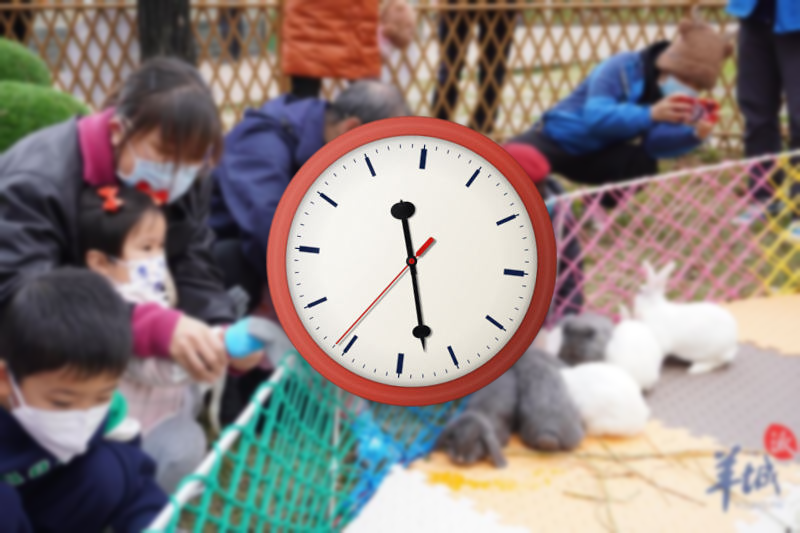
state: 11:27:36
